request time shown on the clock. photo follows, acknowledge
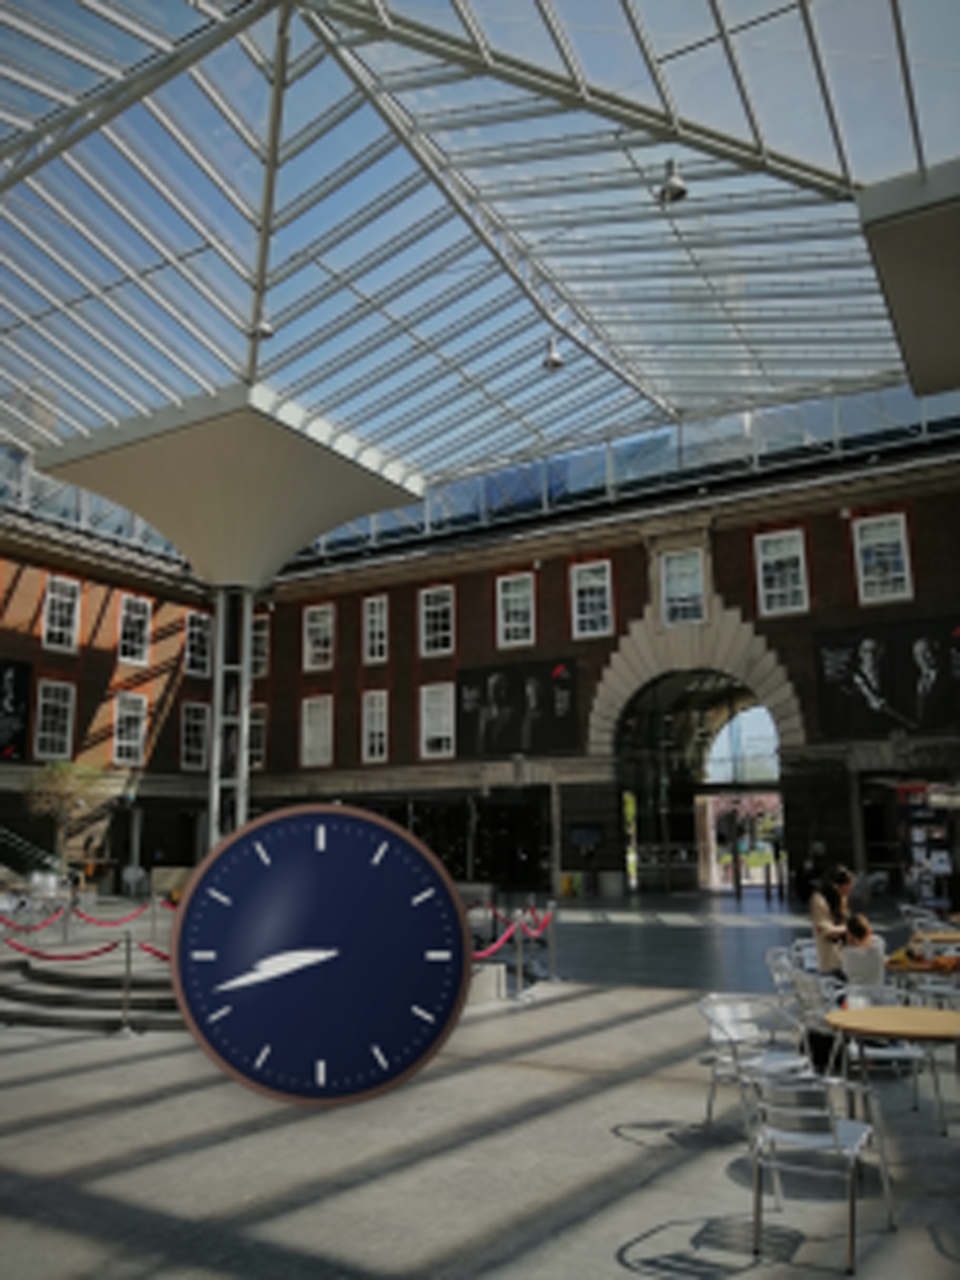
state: 8:42
